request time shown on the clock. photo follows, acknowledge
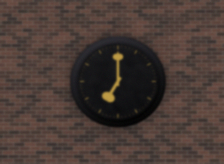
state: 7:00
